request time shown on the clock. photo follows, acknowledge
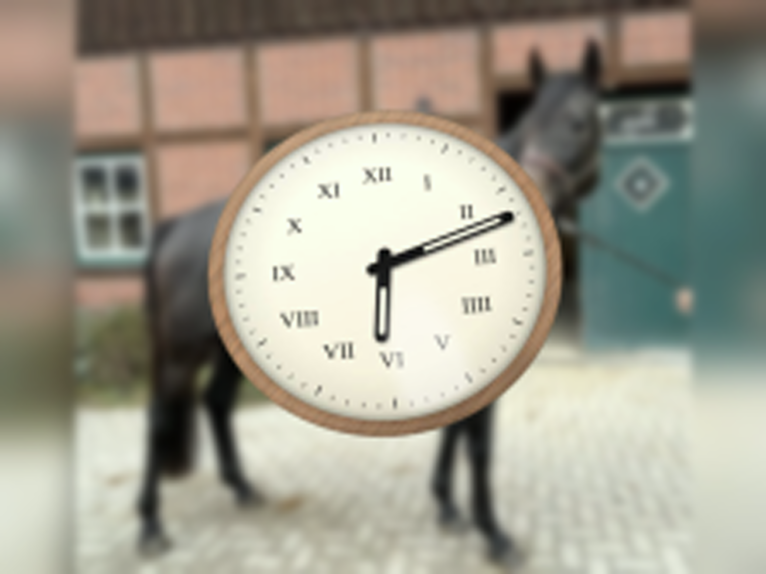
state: 6:12
